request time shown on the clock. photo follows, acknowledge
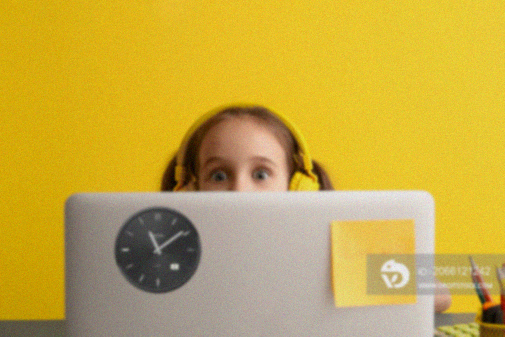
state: 11:09
